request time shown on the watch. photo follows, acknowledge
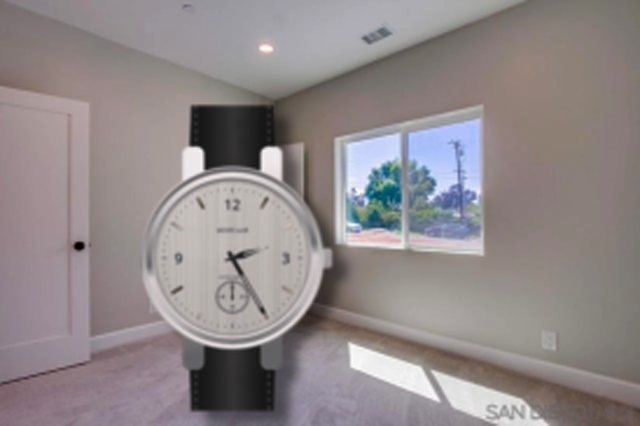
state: 2:25
